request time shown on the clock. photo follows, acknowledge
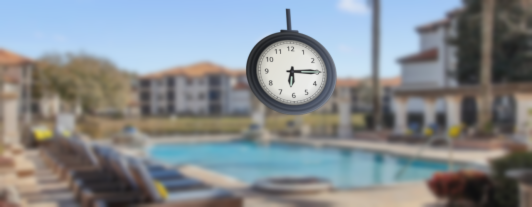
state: 6:15
